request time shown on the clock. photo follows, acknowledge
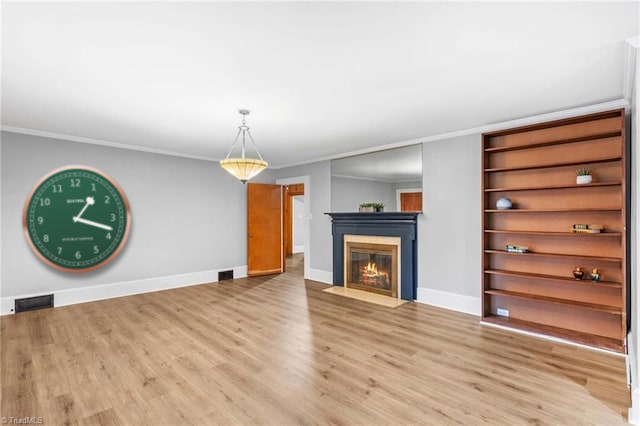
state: 1:18
